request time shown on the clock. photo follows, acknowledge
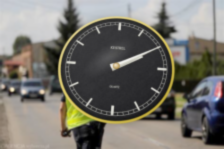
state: 2:10
